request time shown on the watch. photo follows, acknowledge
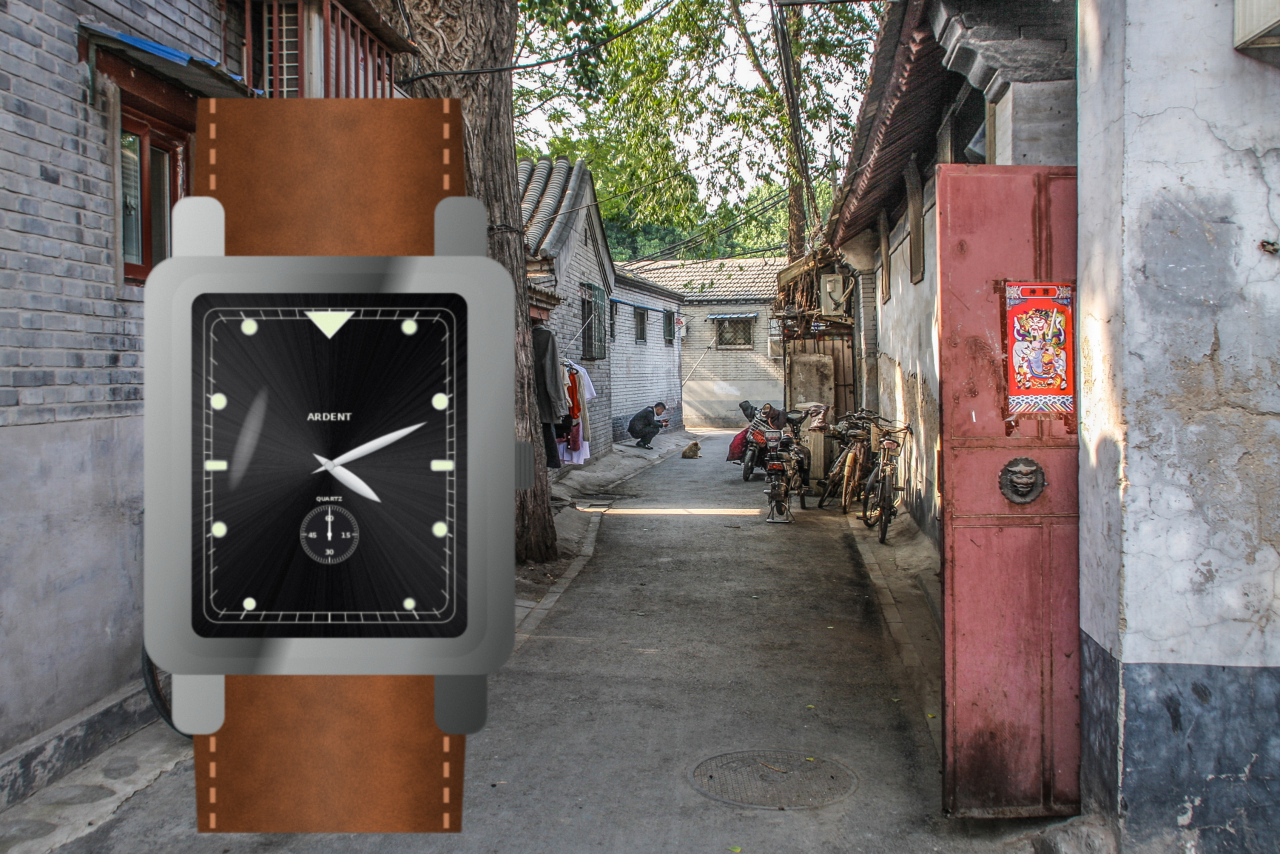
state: 4:11
